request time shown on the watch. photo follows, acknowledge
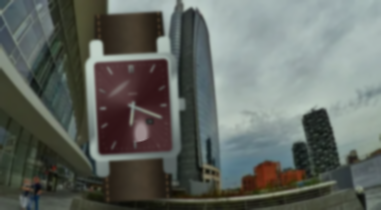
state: 6:19
